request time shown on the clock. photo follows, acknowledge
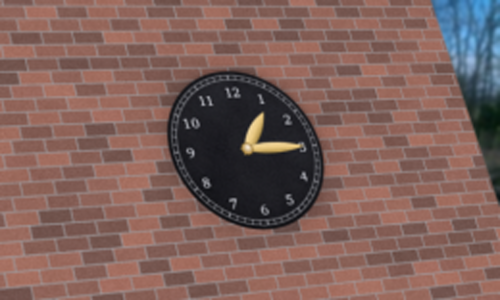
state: 1:15
